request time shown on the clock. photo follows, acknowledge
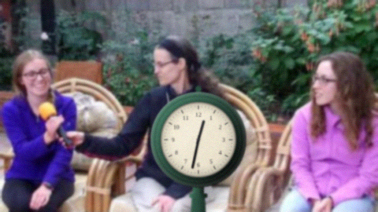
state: 12:32
